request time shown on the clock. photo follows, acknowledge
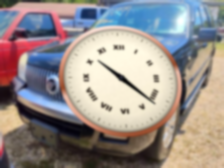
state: 10:22
